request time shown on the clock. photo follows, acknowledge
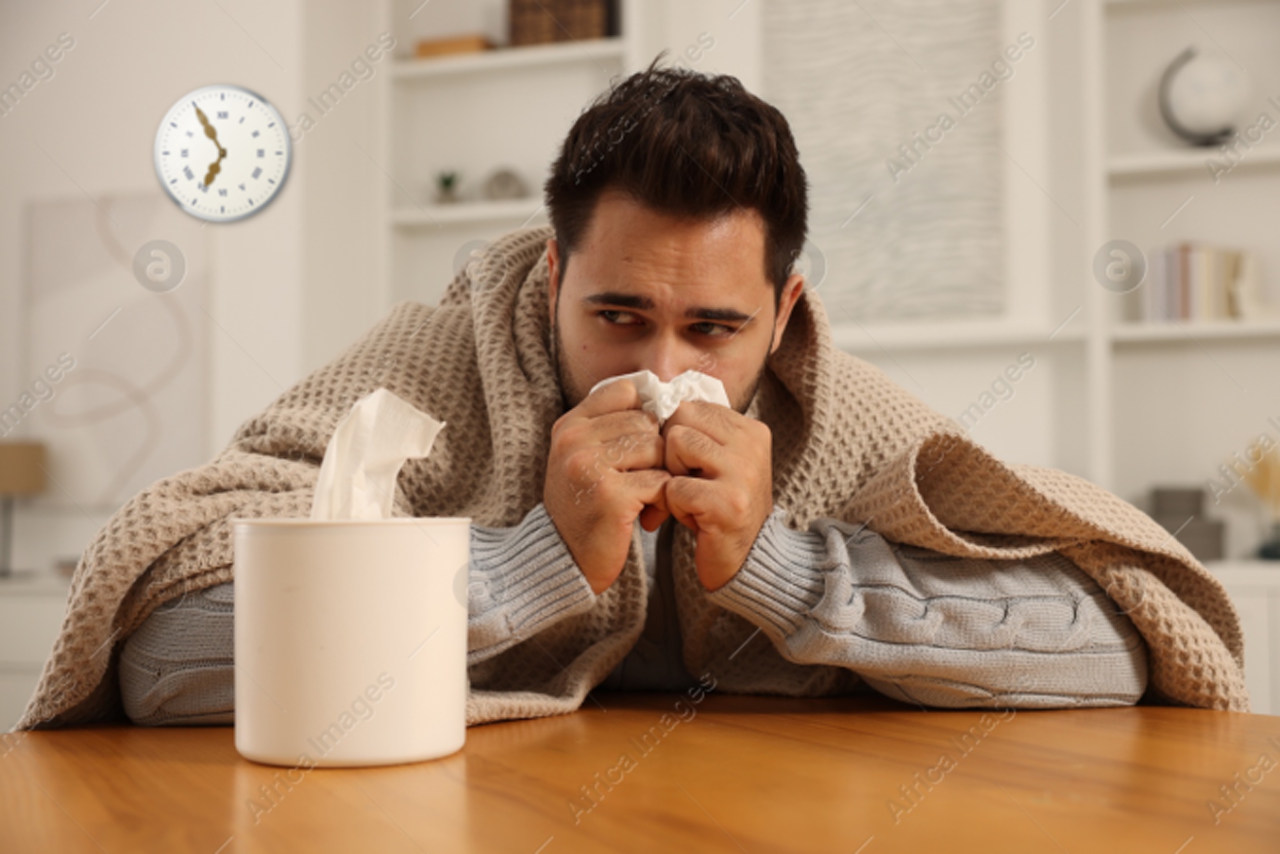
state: 6:55
